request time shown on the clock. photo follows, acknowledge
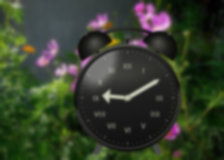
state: 9:10
